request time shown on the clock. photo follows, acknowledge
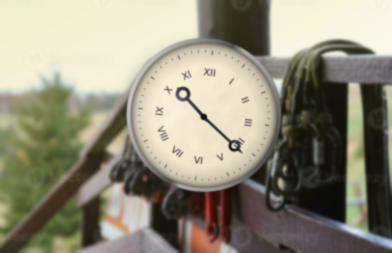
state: 10:21
